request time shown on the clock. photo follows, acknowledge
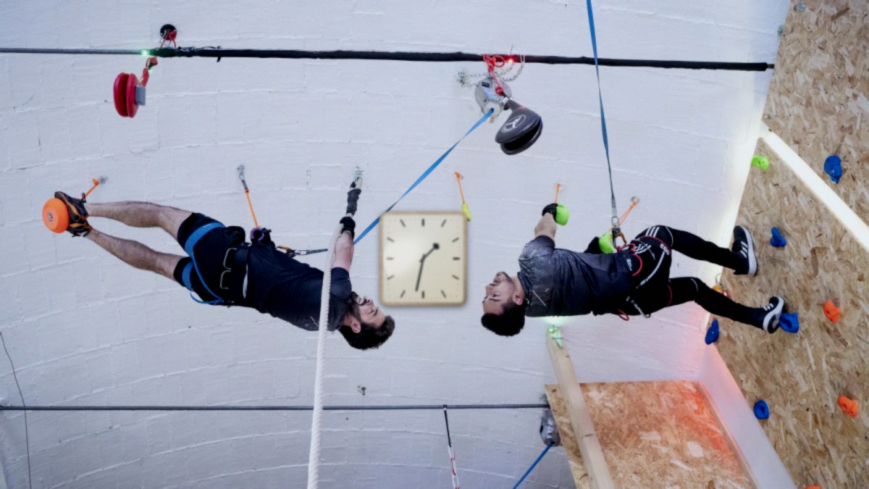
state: 1:32
